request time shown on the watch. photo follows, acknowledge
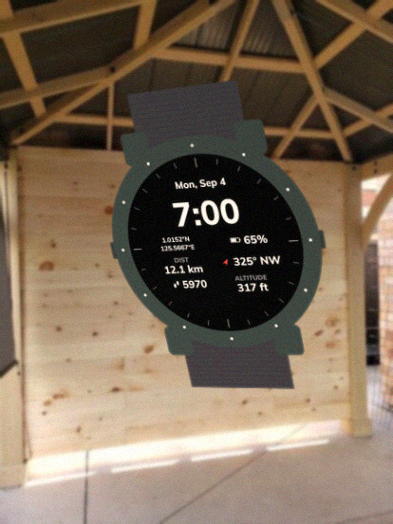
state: 7:00
